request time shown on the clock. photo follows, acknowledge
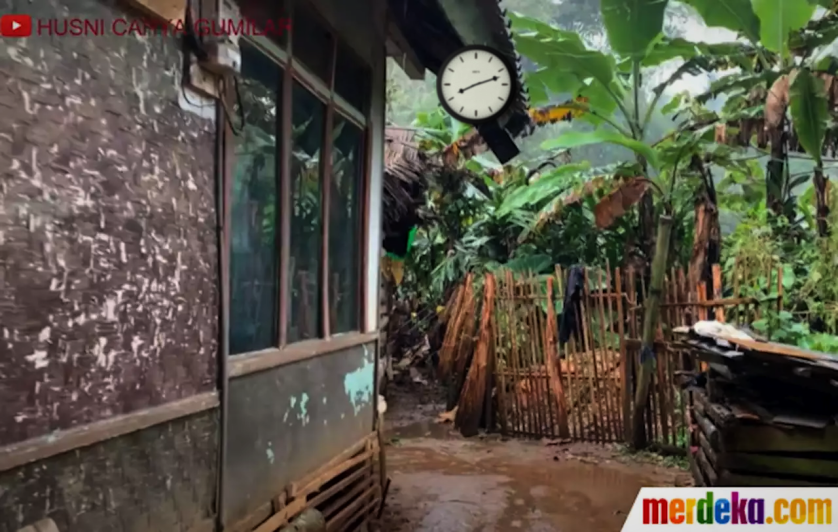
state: 8:12
